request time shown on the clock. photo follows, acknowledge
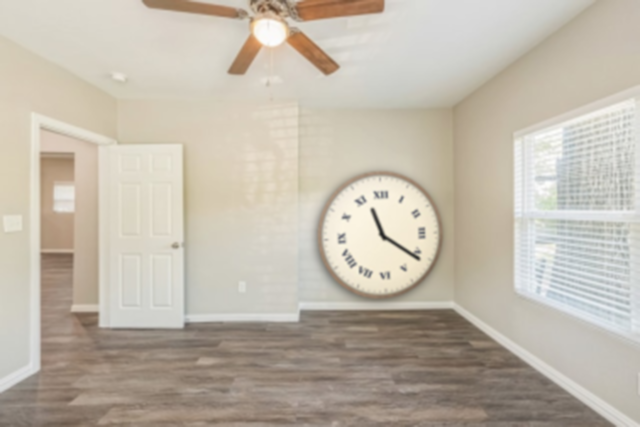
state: 11:21
